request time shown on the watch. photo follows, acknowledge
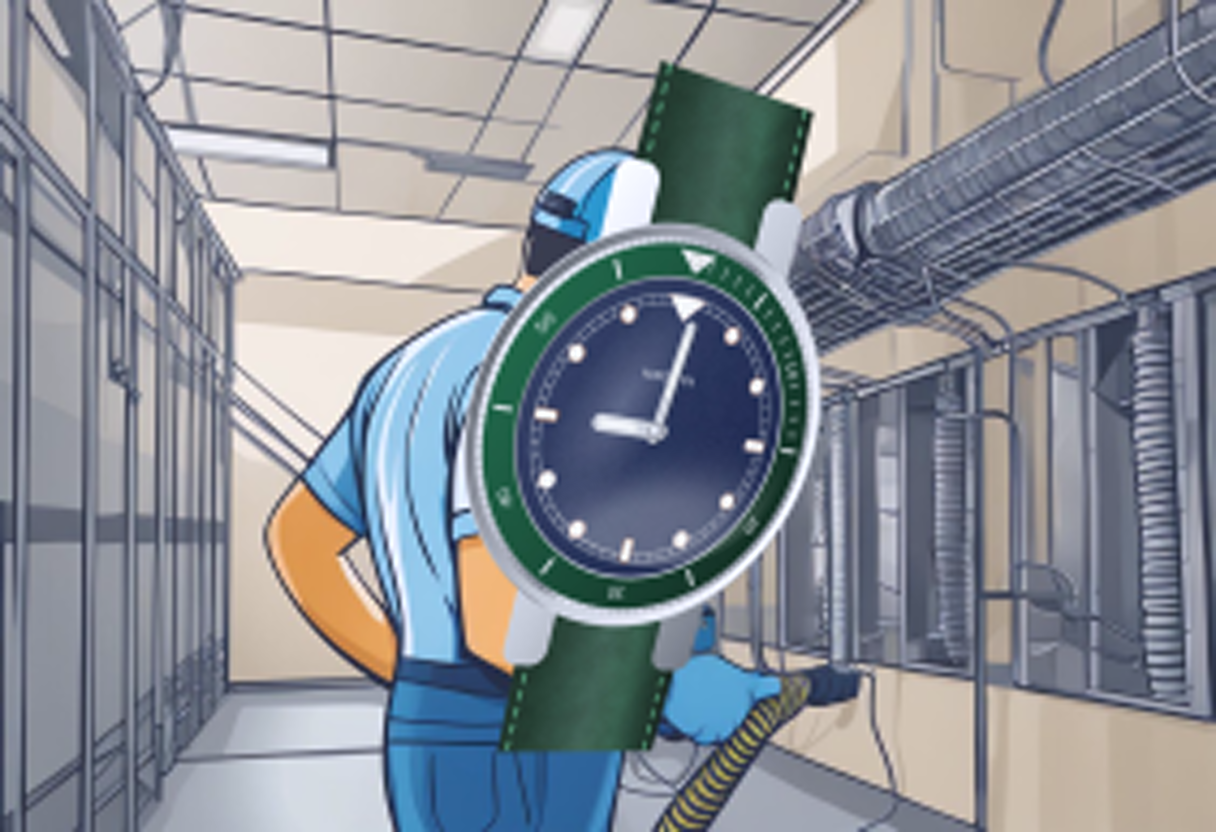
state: 9:01
